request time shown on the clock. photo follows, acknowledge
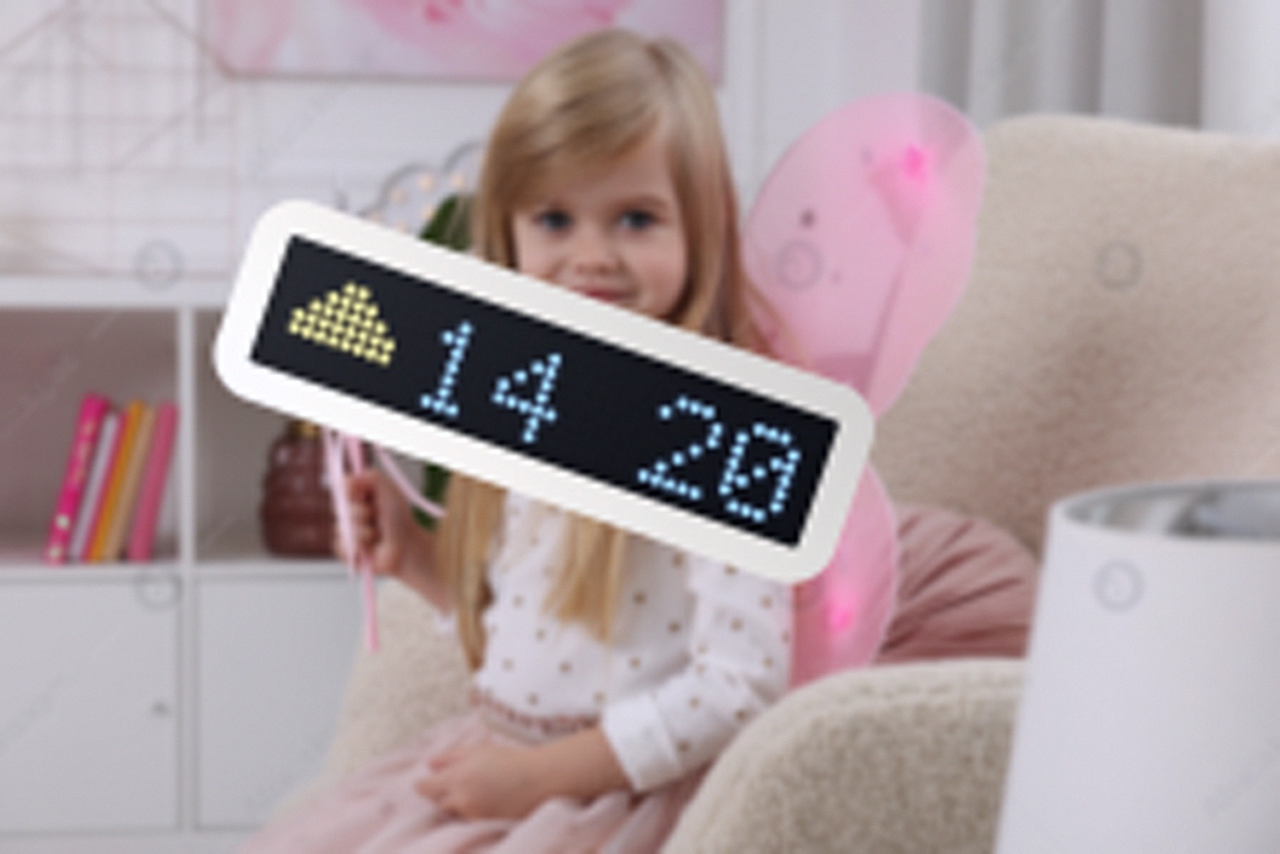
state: 14:20
